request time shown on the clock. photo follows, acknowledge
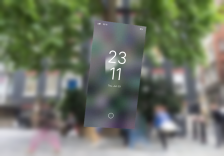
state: 23:11
